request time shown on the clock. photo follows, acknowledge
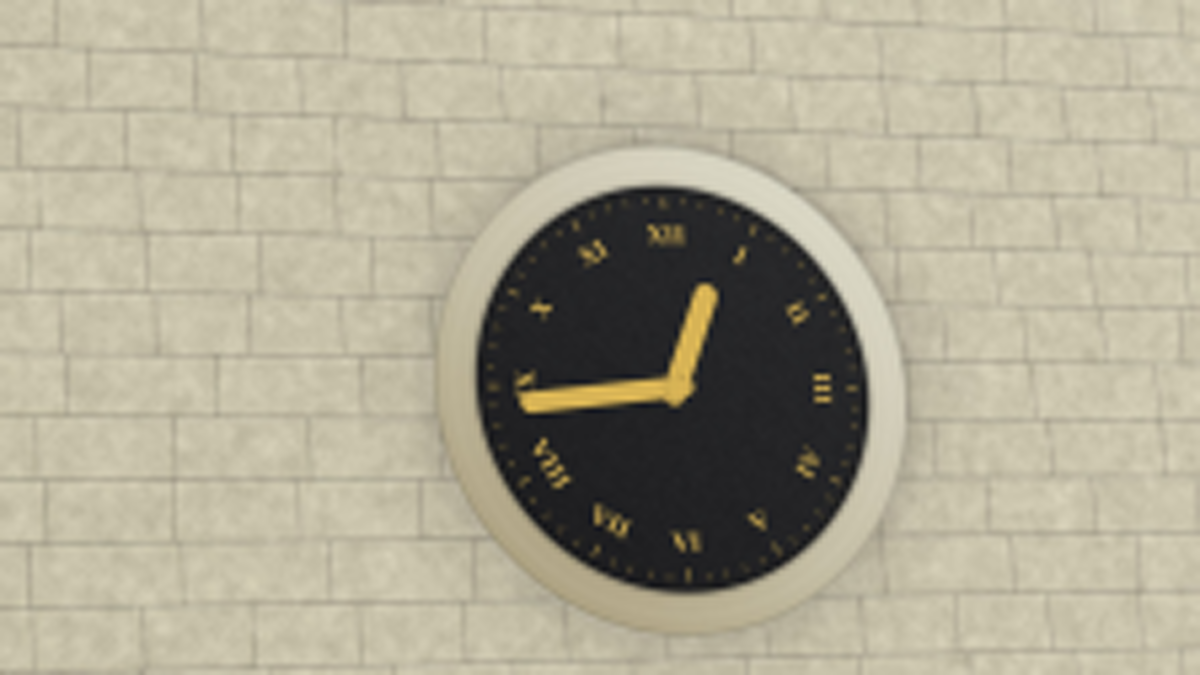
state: 12:44
